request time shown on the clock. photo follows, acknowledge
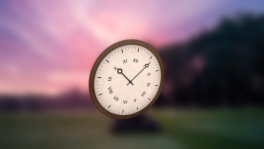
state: 10:06
